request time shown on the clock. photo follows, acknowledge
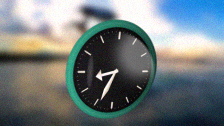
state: 8:34
